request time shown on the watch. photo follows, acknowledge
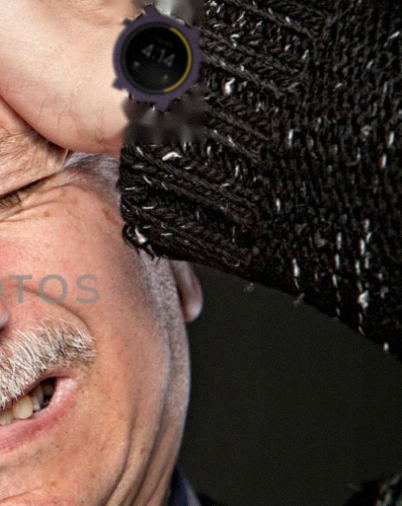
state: 4:14
